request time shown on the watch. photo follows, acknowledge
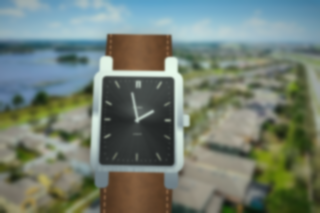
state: 1:58
